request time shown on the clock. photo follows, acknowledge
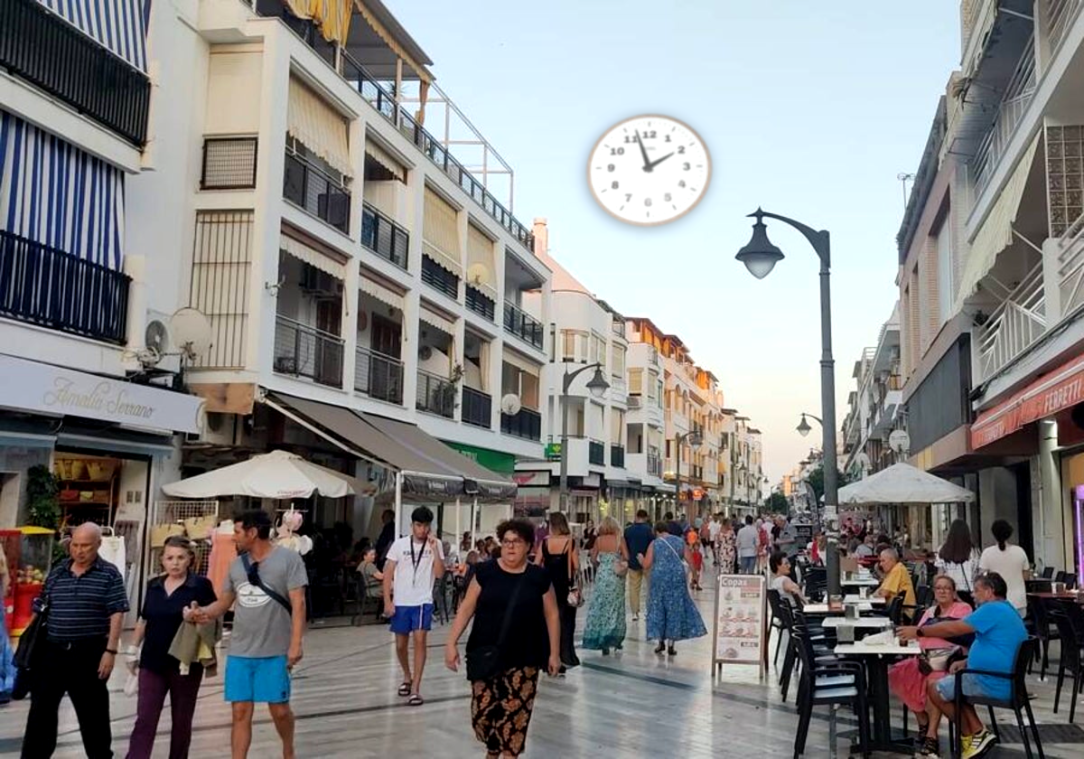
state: 1:57
